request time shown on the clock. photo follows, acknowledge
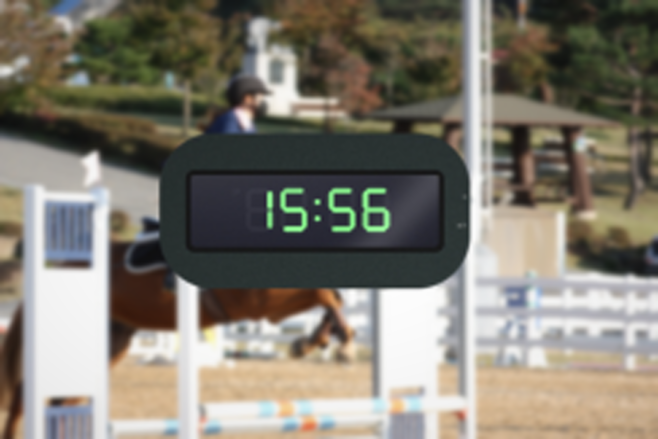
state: 15:56
